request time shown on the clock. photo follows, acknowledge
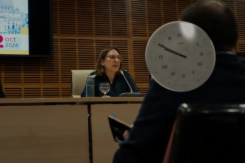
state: 9:50
